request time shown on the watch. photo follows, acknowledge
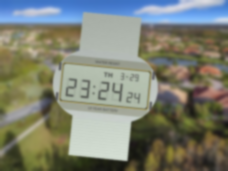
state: 23:24
